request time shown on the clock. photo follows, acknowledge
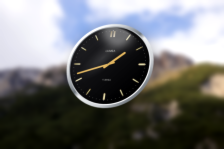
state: 1:42
